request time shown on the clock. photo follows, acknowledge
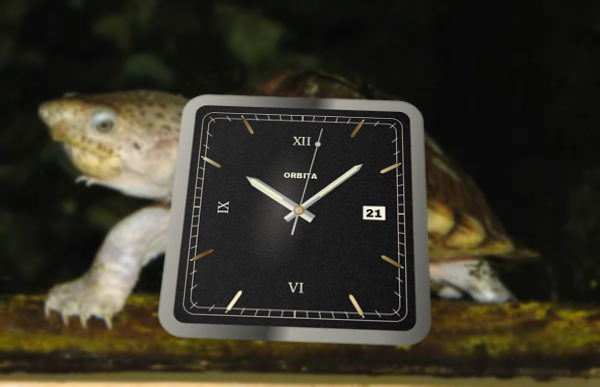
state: 10:08:02
